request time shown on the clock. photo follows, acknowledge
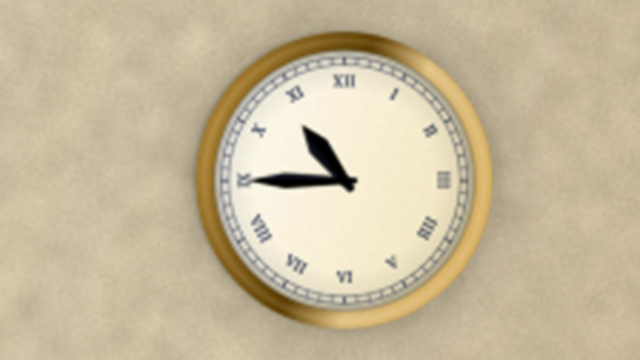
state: 10:45
